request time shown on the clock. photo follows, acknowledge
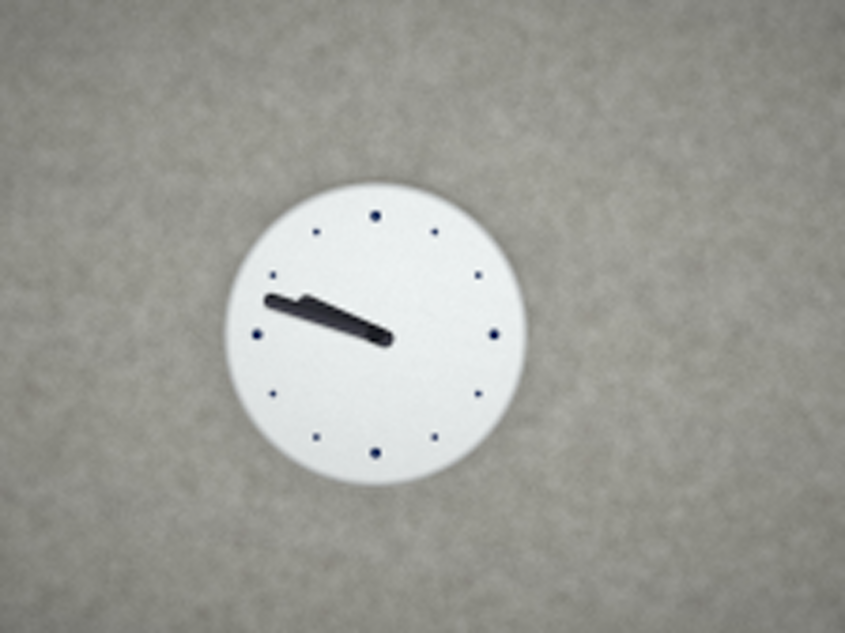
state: 9:48
